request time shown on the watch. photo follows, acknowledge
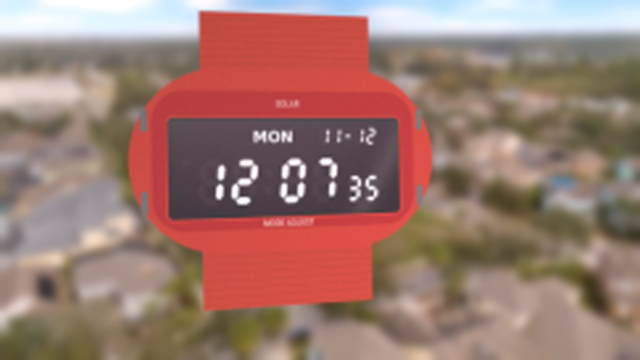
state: 12:07:35
